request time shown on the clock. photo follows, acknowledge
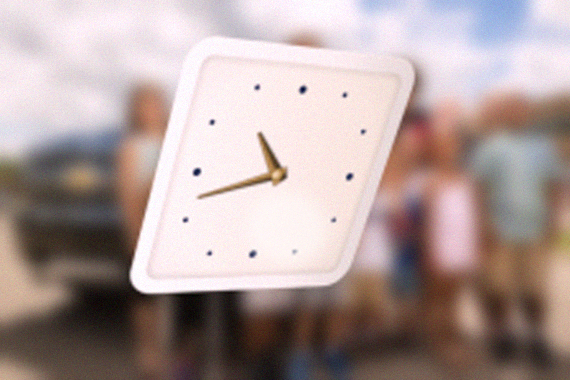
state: 10:42
